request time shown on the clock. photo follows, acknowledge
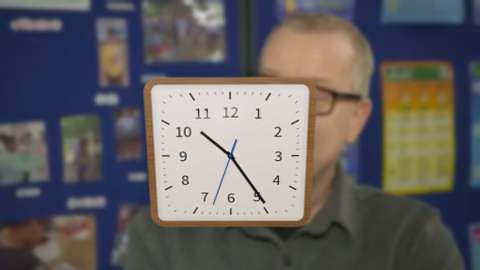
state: 10:24:33
